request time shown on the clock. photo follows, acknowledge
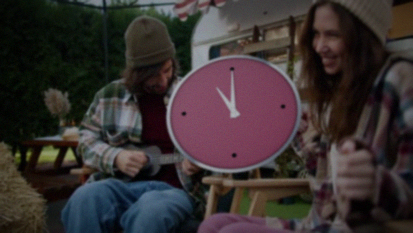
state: 11:00
